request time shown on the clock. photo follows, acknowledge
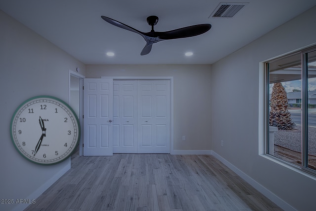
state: 11:34
